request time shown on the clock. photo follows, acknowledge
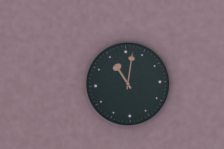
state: 11:02
